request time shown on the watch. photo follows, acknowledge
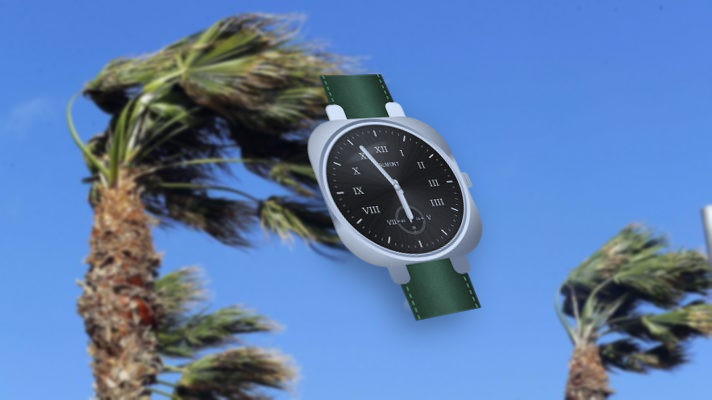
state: 5:56
